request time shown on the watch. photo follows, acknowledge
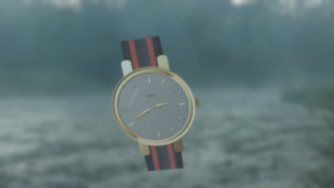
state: 2:41
